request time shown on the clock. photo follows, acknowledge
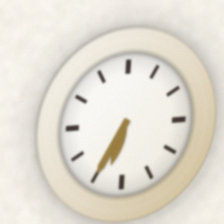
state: 6:35
